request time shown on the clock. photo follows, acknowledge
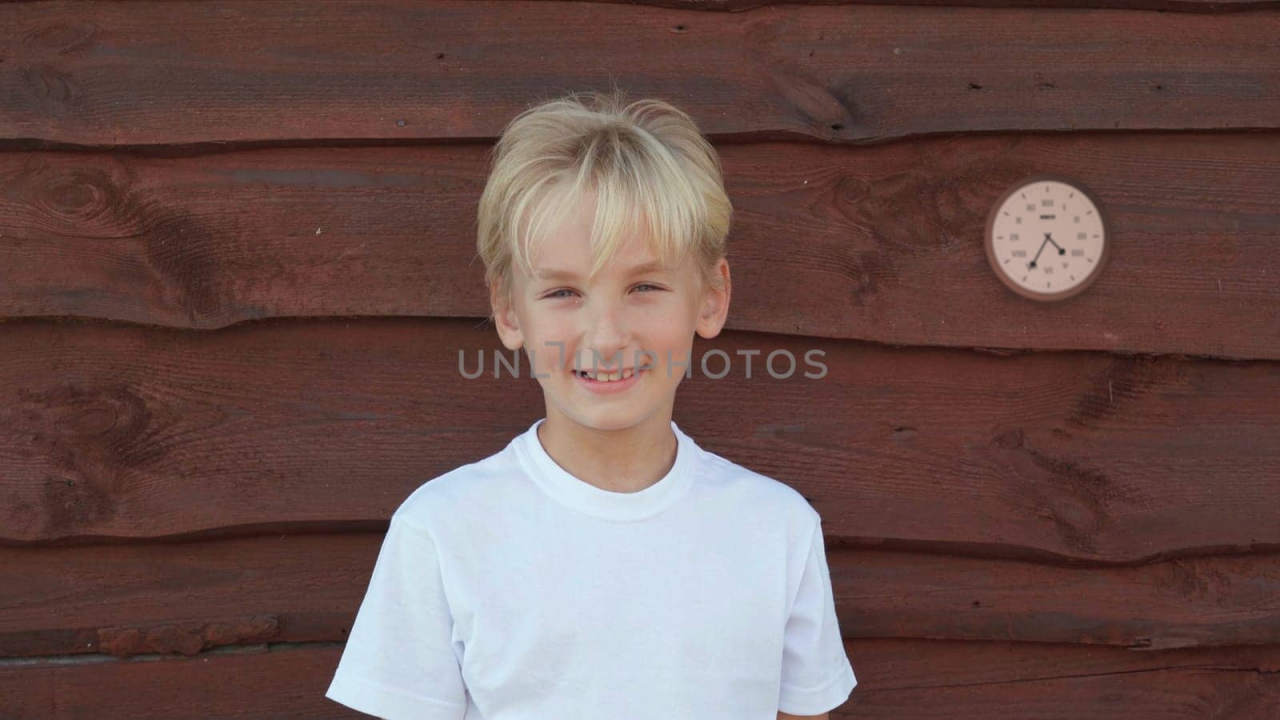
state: 4:35
